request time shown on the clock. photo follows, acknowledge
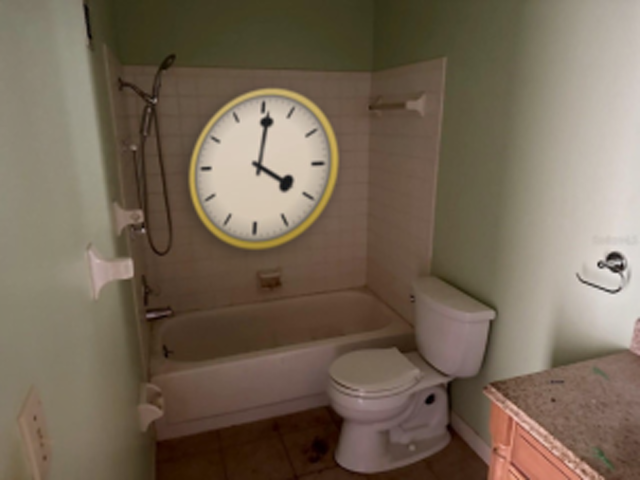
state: 4:01
